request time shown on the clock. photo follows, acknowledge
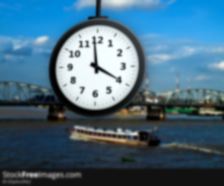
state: 3:59
